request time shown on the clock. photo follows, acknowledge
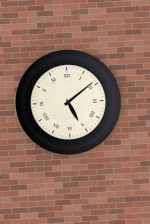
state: 5:09
